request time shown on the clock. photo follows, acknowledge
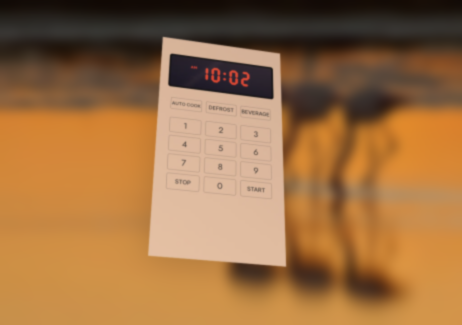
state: 10:02
